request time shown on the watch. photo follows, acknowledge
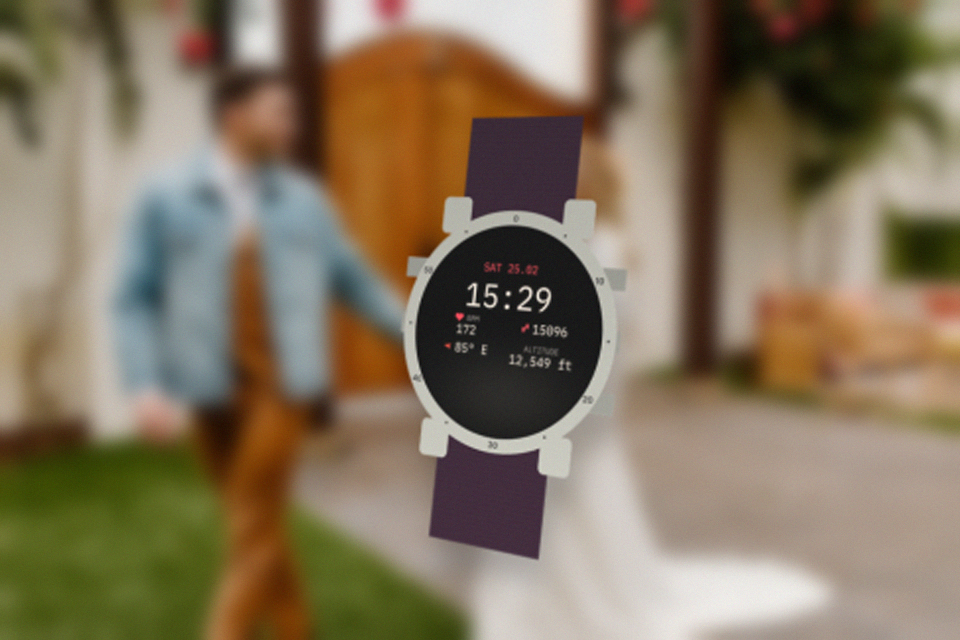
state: 15:29
